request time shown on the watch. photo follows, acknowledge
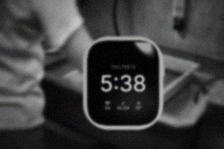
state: 5:38
